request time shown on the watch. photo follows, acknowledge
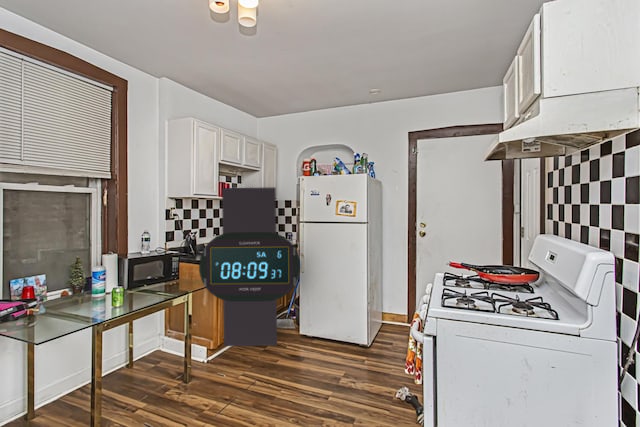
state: 8:09:37
